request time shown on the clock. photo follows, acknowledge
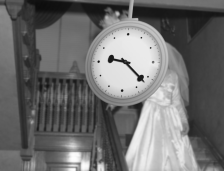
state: 9:22
